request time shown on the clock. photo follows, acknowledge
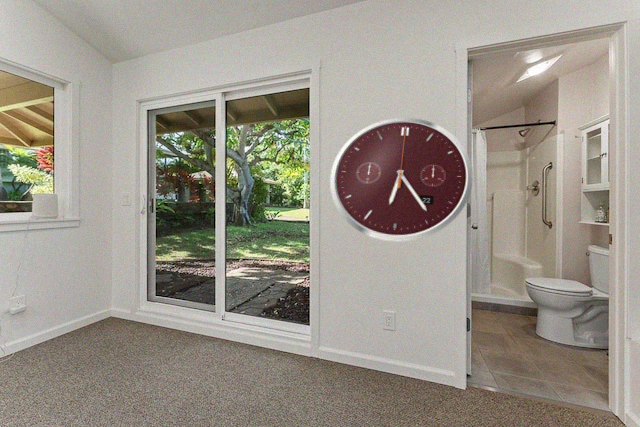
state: 6:24
